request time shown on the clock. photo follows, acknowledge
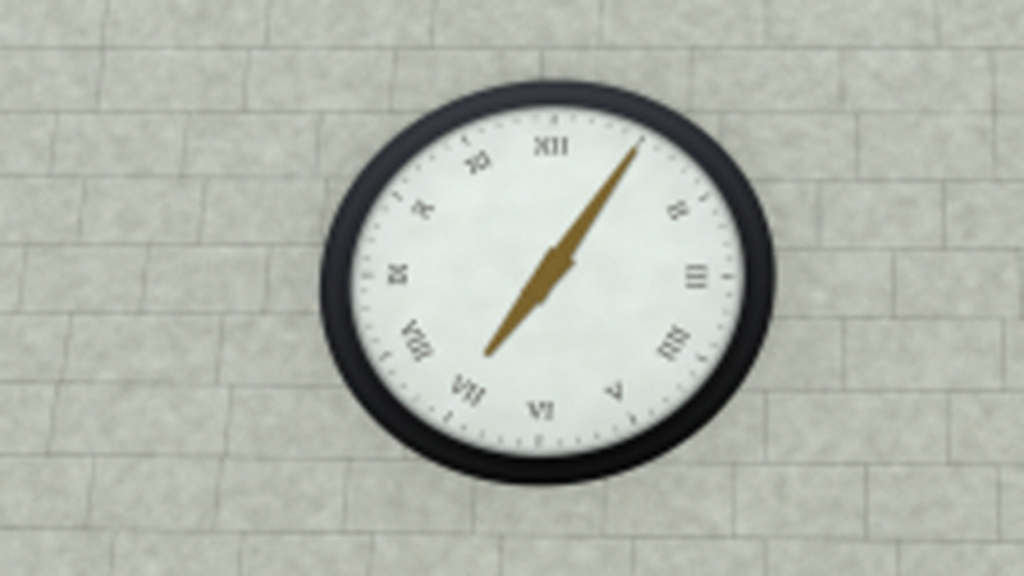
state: 7:05
